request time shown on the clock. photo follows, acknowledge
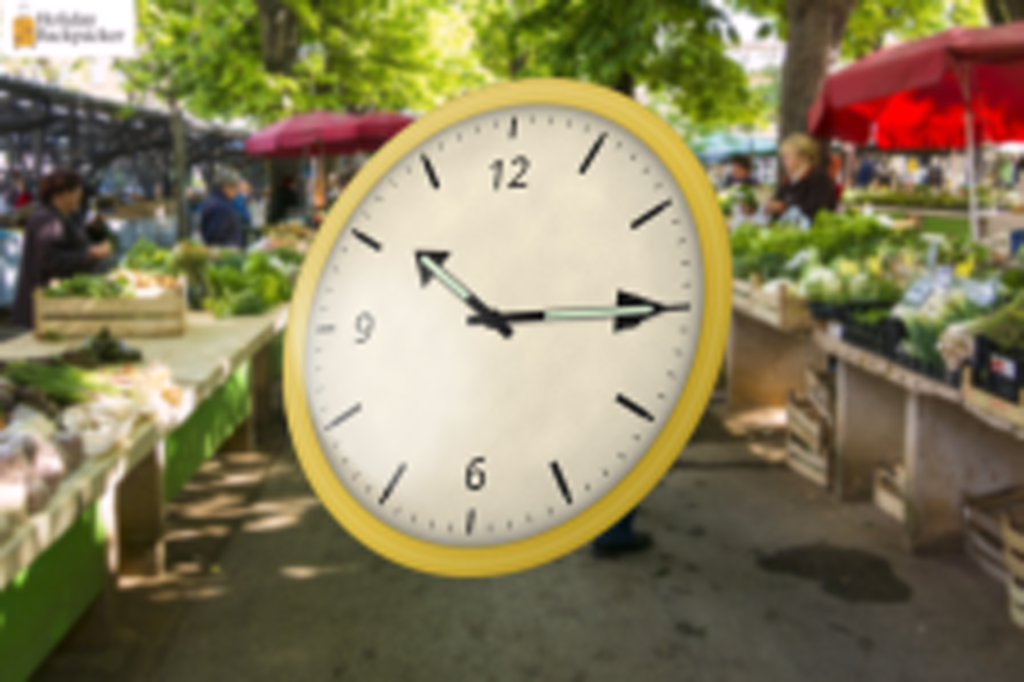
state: 10:15
